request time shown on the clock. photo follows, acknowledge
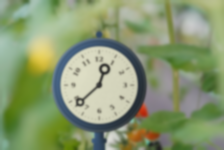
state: 12:38
